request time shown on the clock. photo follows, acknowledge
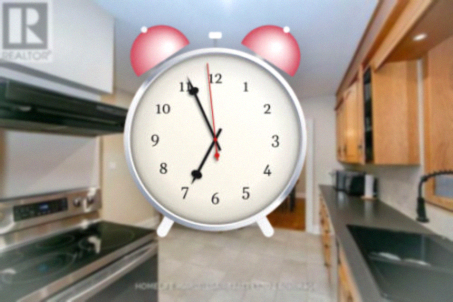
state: 6:55:59
